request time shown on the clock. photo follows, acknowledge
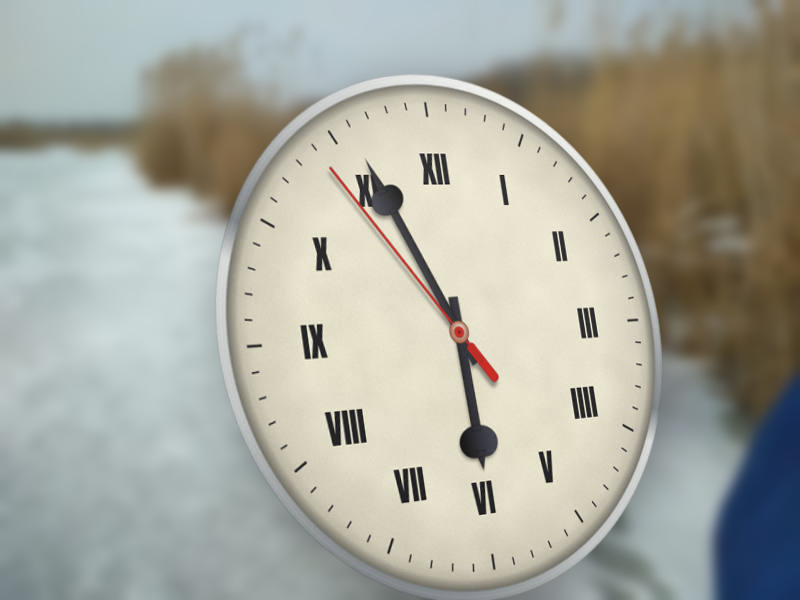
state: 5:55:54
